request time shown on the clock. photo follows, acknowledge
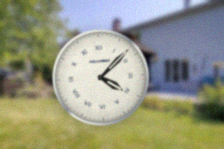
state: 4:08
